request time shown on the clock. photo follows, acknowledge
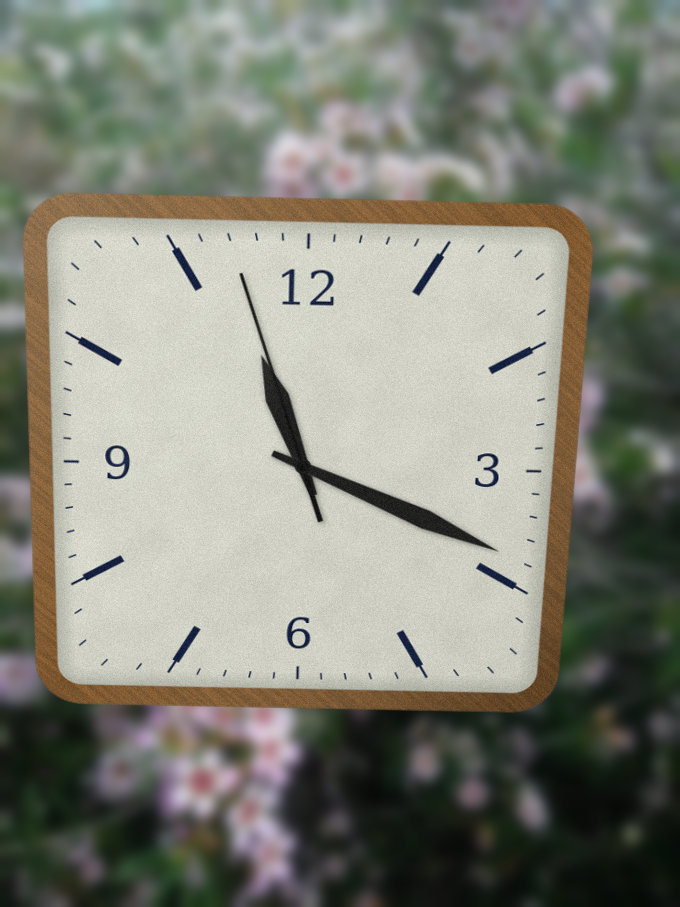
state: 11:18:57
